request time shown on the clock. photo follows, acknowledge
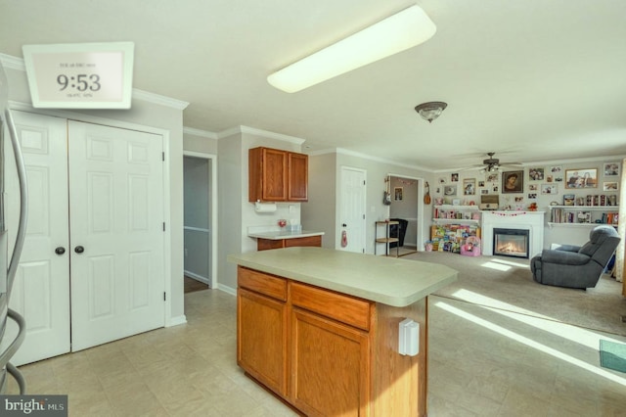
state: 9:53
